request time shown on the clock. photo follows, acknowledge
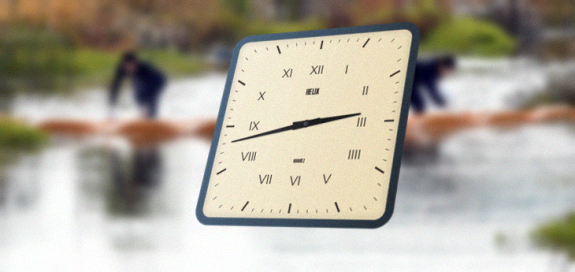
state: 2:43
